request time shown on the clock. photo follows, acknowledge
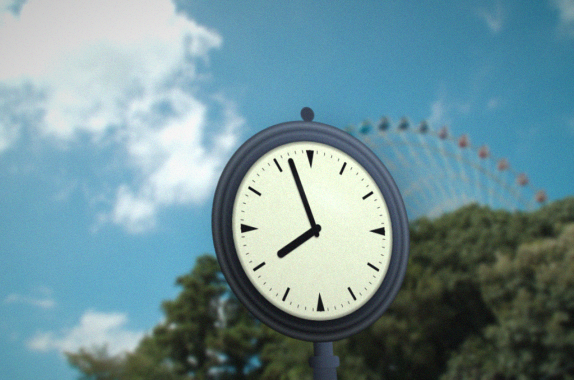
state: 7:57
